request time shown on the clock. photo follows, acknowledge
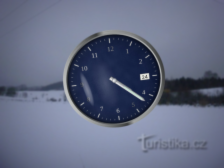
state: 4:22
